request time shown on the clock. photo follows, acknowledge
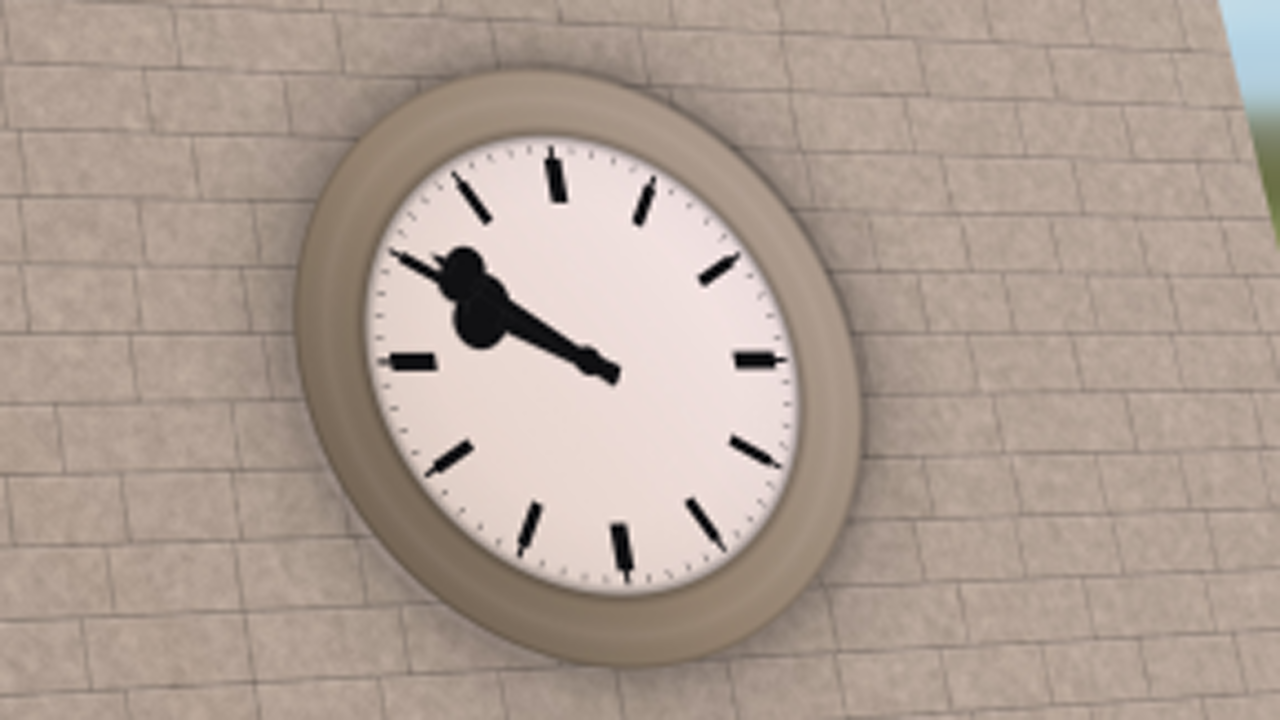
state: 9:51
